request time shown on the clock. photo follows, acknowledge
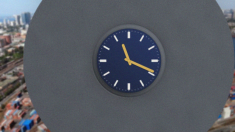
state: 11:19
